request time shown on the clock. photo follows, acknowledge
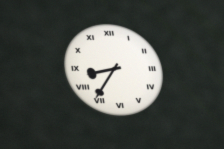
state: 8:36
